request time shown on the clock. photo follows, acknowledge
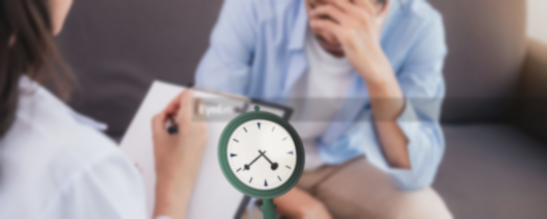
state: 4:39
